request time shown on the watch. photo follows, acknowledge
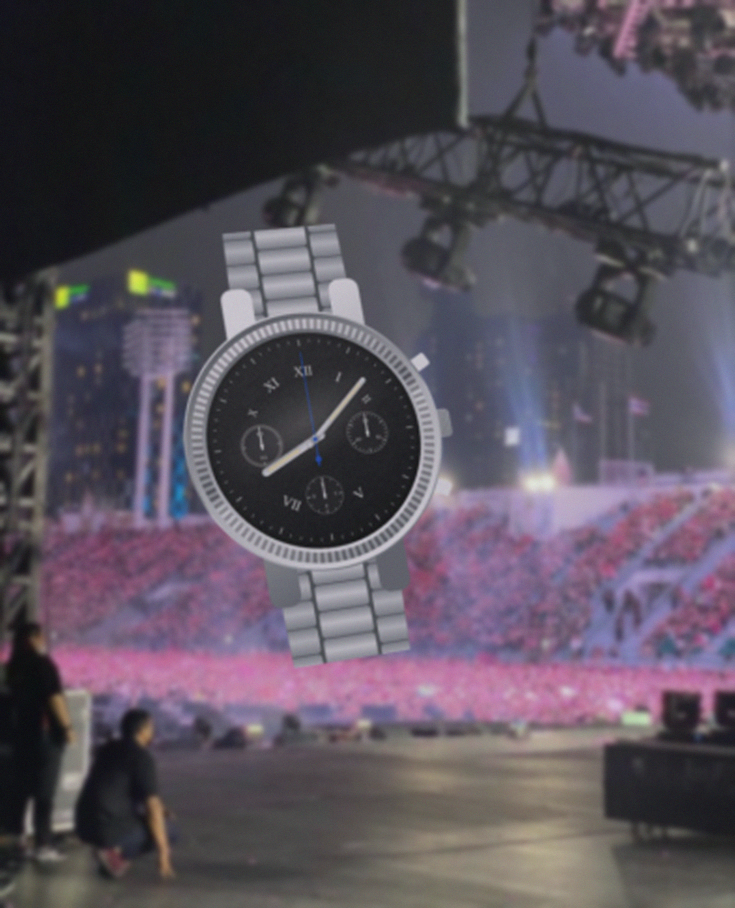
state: 8:08
